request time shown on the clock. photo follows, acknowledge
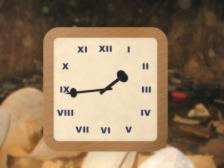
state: 1:44
